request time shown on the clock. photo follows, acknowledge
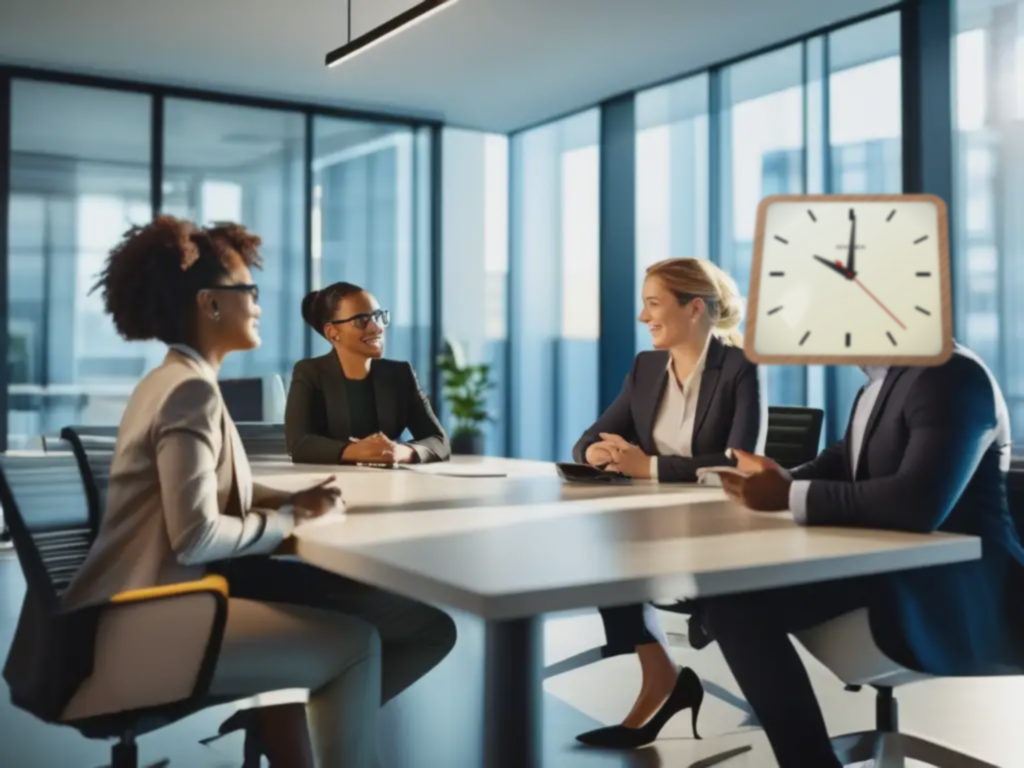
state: 10:00:23
